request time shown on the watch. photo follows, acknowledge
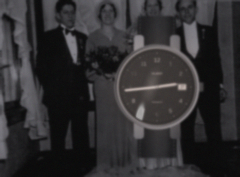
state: 2:44
